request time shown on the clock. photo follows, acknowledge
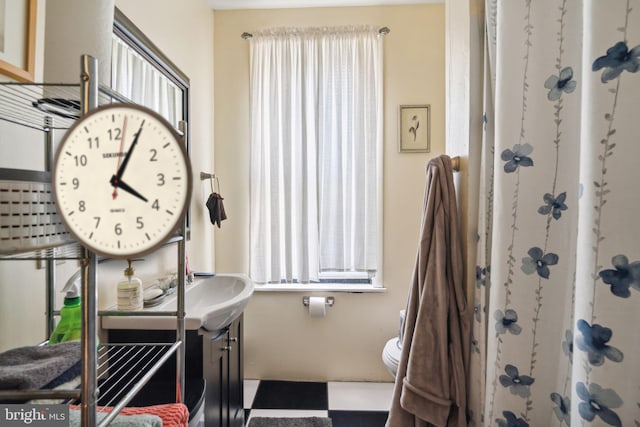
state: 4:05:02
